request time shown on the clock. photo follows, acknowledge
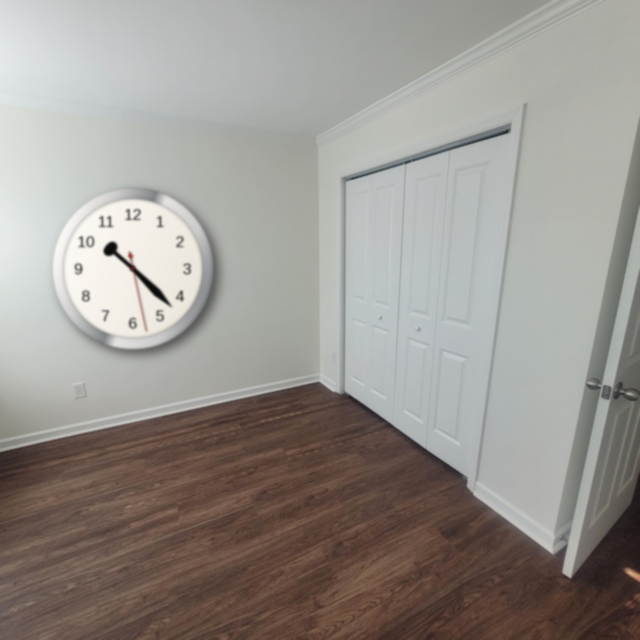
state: 10:22:28
